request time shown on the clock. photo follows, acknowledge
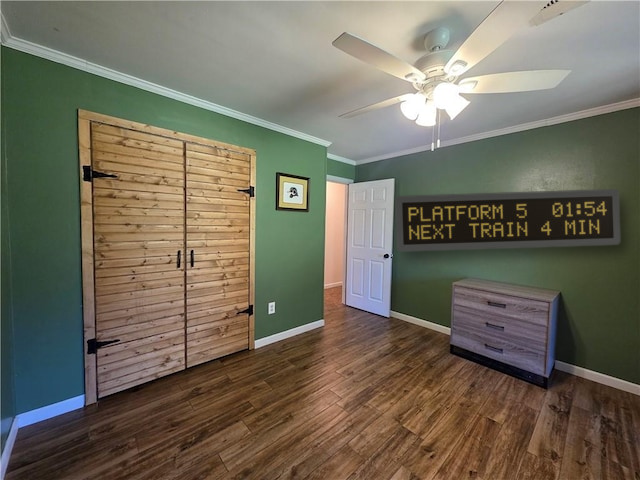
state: 1:54
